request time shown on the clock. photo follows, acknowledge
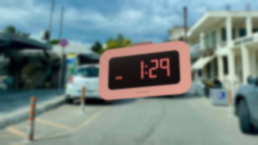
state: 1:29
